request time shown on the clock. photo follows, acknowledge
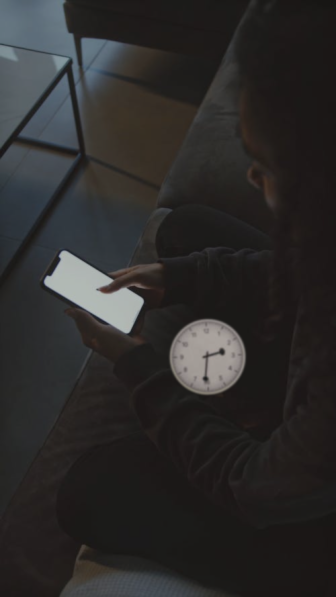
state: 2:31
